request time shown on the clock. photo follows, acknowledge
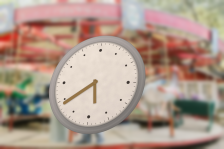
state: 5:39
